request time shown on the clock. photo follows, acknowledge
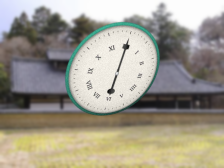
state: 6:00
